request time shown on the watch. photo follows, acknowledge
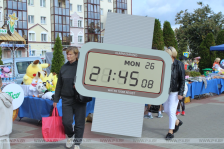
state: 21:45:08
